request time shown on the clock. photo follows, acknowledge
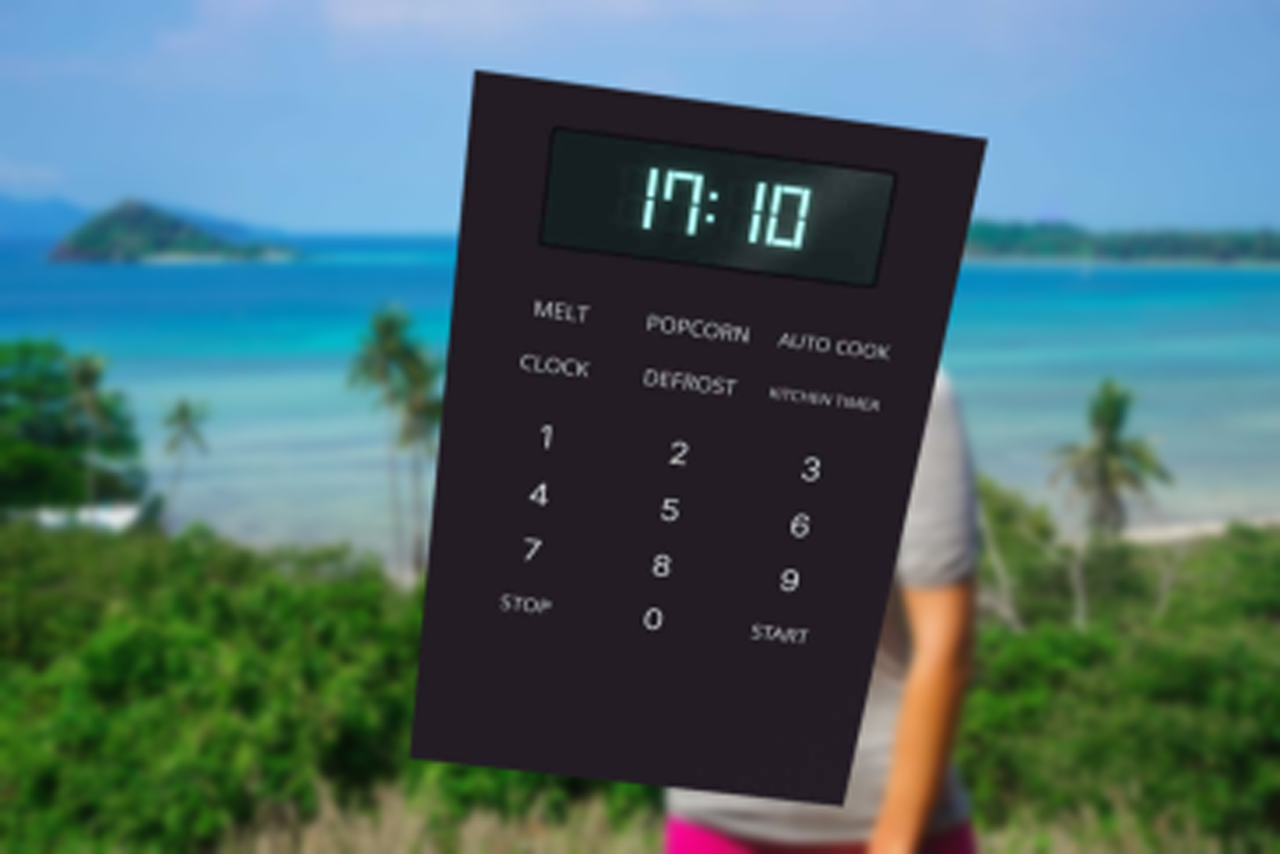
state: 17:10
